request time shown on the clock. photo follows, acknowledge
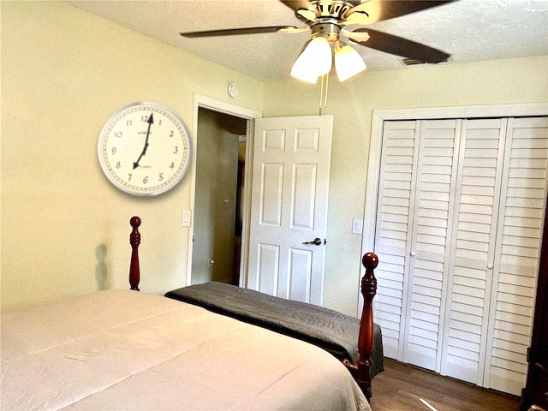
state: 7:02
